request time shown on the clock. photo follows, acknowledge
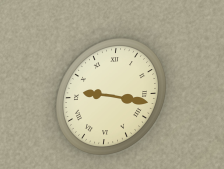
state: 9:17
